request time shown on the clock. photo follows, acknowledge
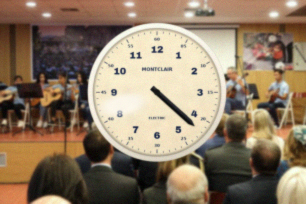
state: 4:22
